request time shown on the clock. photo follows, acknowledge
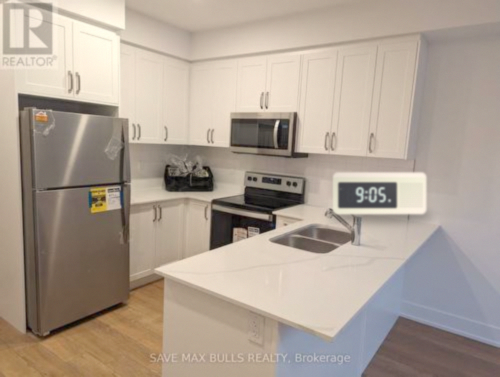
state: 9:05
